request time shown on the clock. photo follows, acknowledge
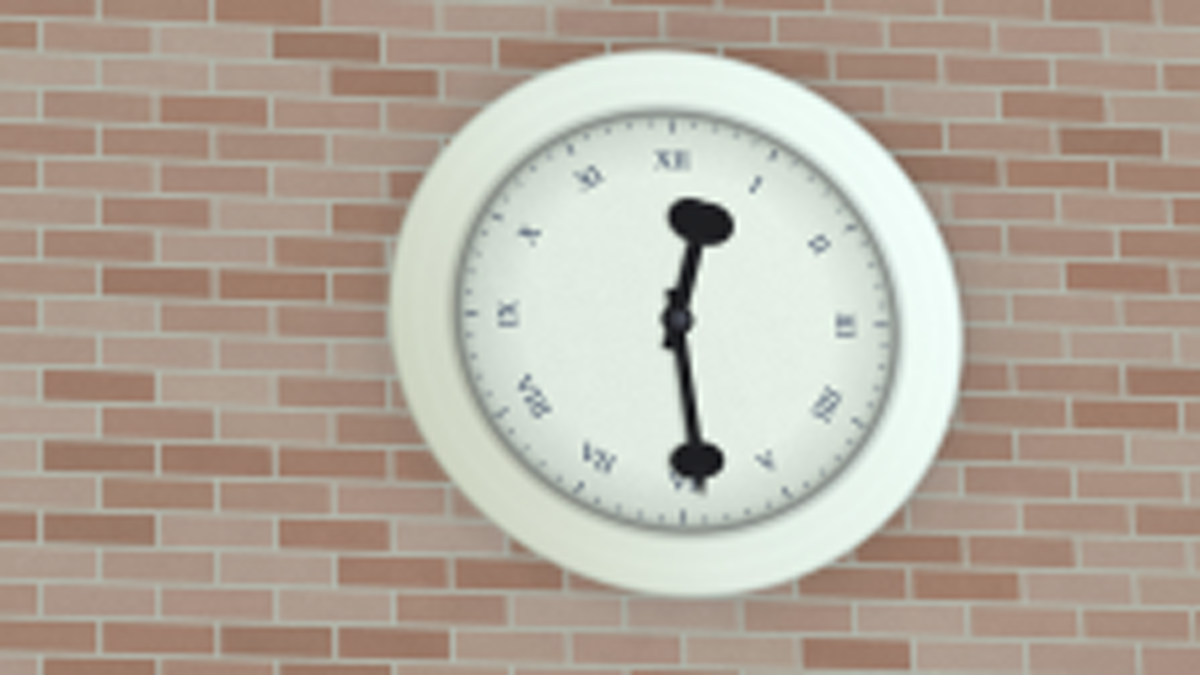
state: 12:29
